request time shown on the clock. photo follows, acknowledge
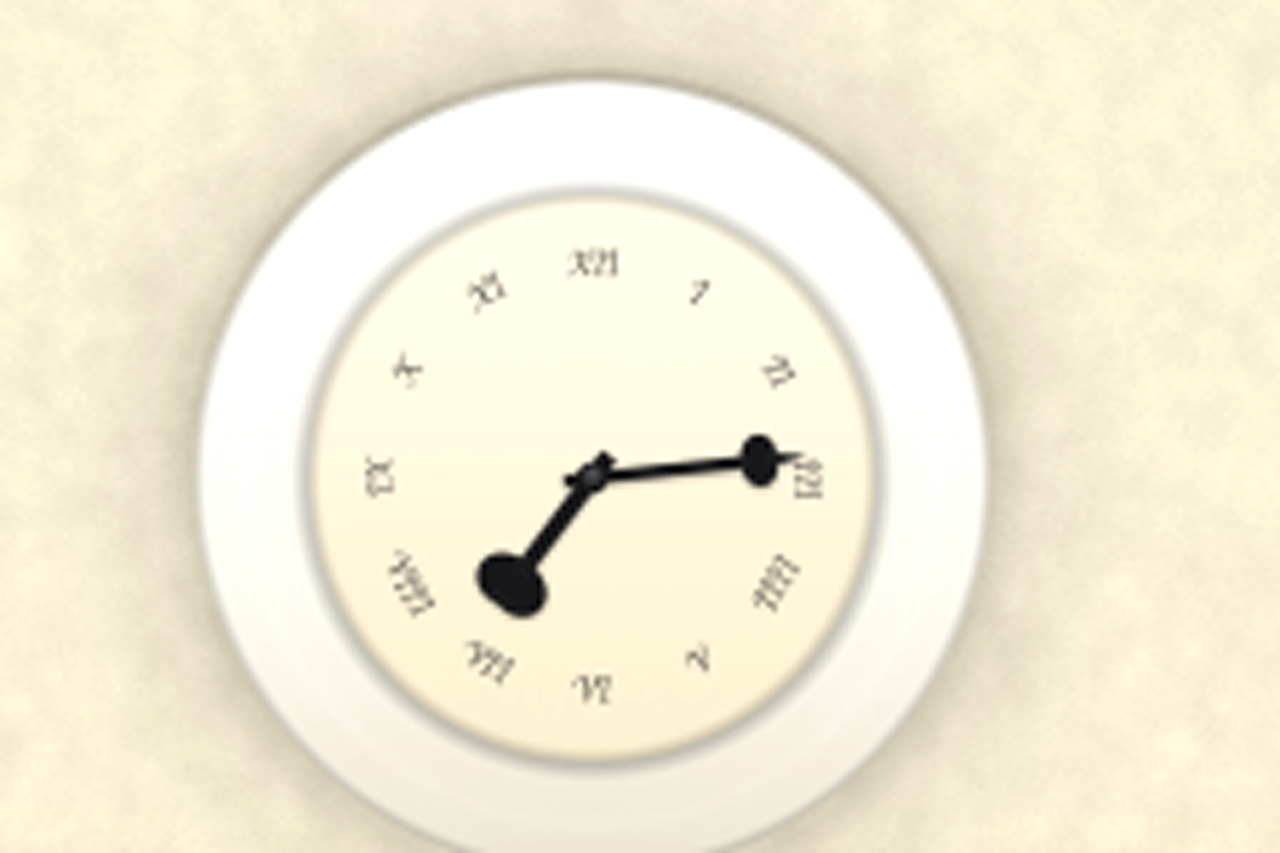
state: 7:14
